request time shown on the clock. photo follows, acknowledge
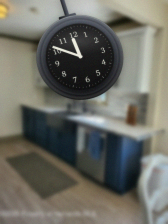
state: 11:51
